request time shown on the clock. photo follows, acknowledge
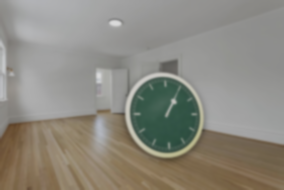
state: 1:05
